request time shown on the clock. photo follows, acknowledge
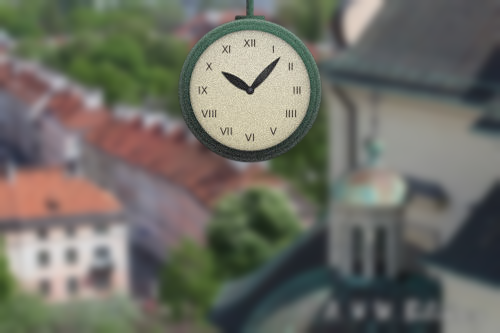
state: 10:07
